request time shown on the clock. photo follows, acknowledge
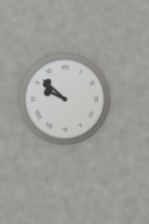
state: 9:52
